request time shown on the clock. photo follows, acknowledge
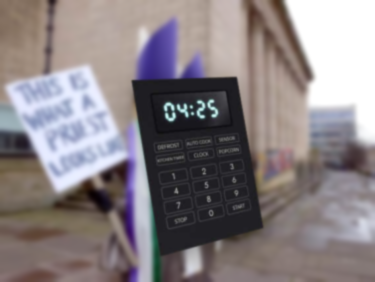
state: 4:25
